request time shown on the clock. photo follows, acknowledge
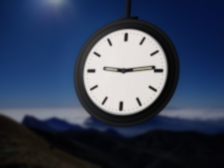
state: 9:14
